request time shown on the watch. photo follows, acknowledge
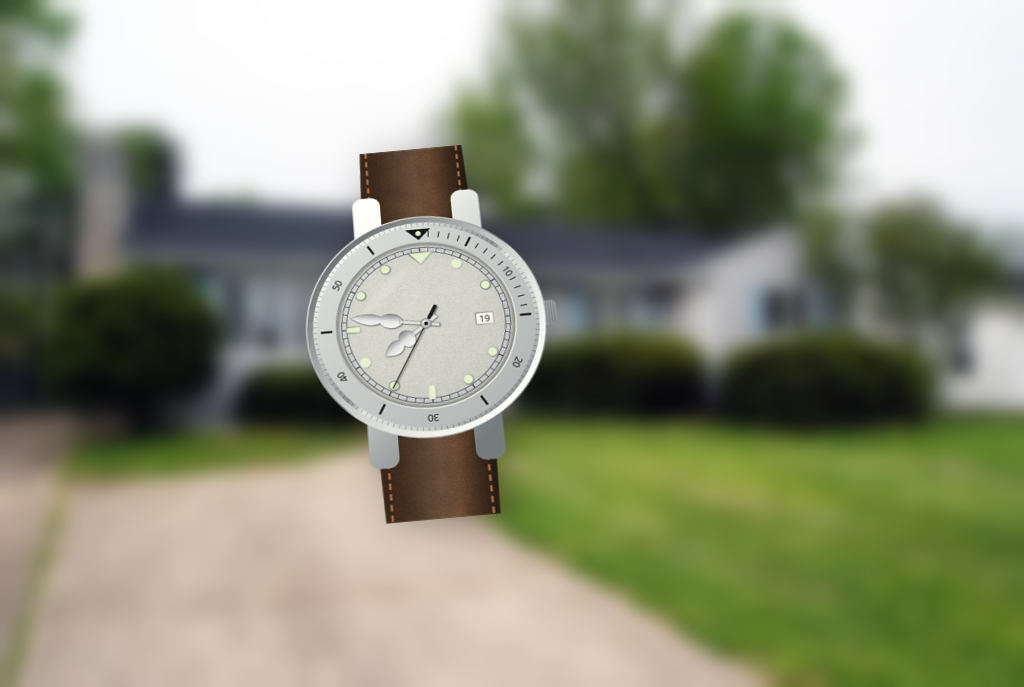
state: 7:46:35
